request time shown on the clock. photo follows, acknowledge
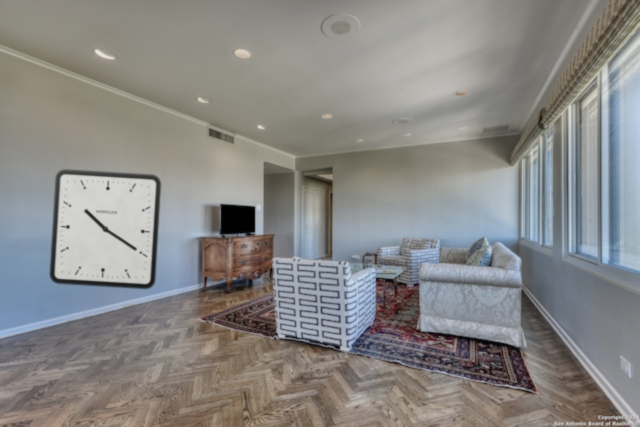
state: 10:20
